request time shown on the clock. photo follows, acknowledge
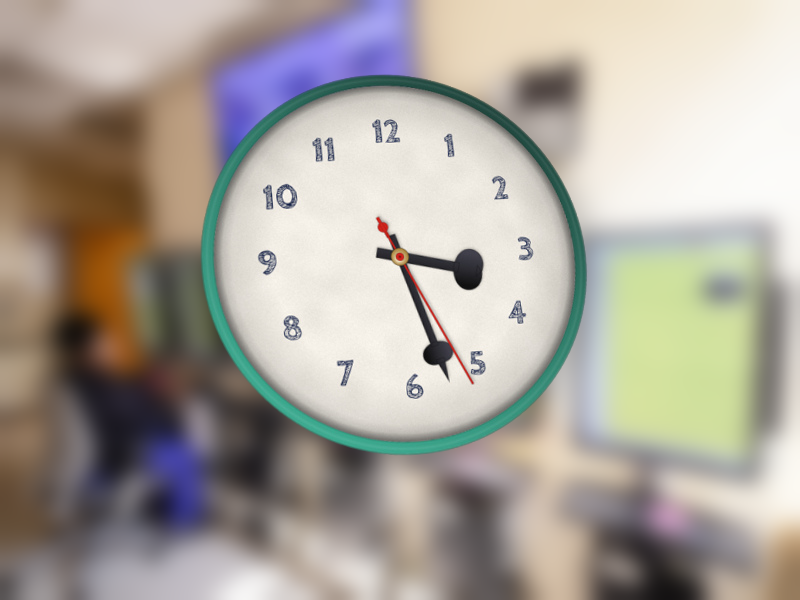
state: 3:27:26
